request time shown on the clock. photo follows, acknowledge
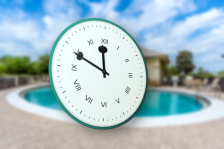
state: 11:49
